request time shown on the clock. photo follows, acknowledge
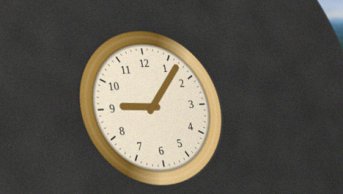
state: 9:07
